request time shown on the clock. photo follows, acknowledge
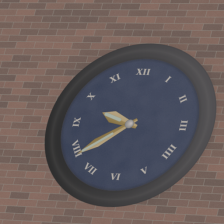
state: 9:39
